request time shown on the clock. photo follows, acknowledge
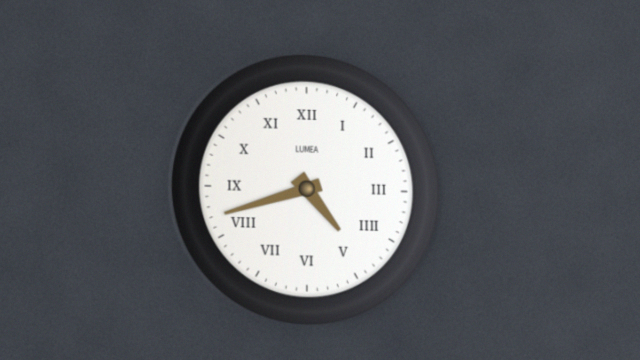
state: 4:42
